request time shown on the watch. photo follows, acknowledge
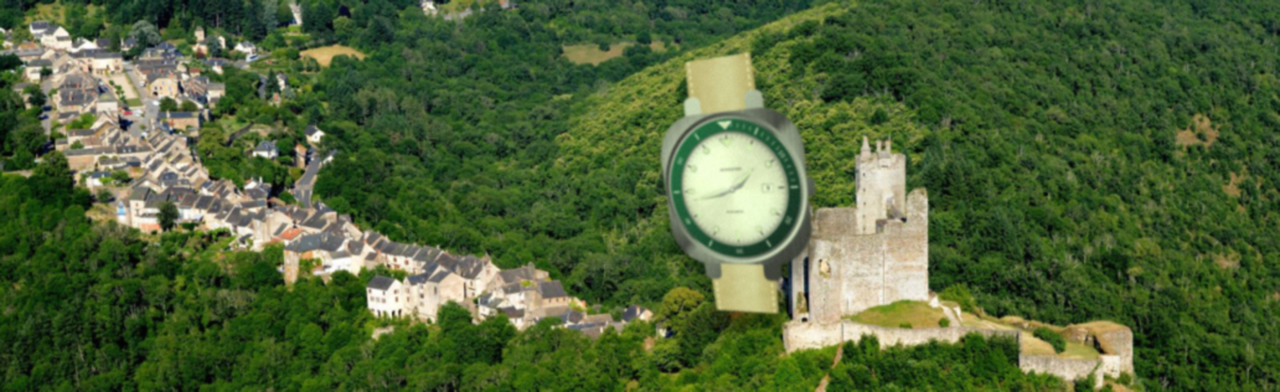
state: 1:43
